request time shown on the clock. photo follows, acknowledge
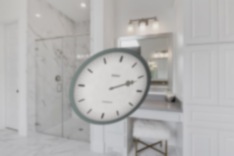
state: 2:11
